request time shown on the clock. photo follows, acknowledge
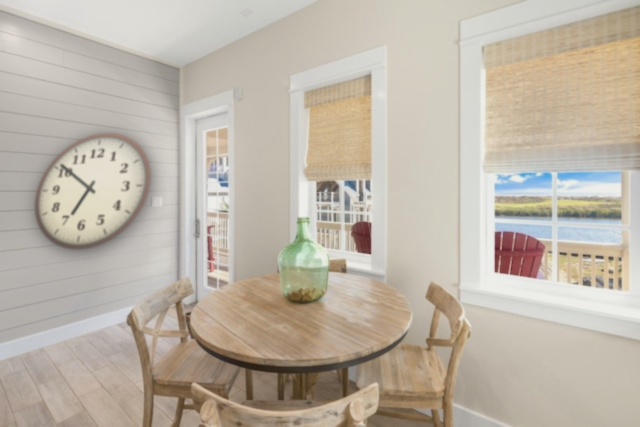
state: 6:51
